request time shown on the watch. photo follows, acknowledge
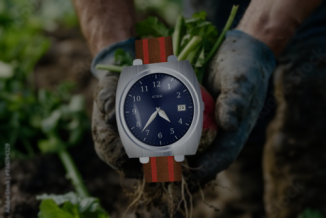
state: 4:37
